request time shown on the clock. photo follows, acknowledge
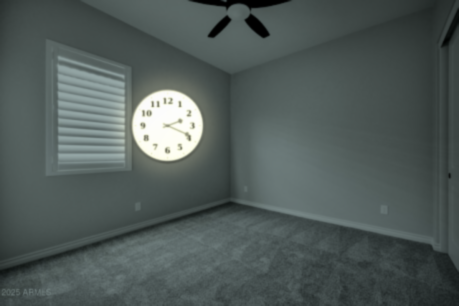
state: 2:19
